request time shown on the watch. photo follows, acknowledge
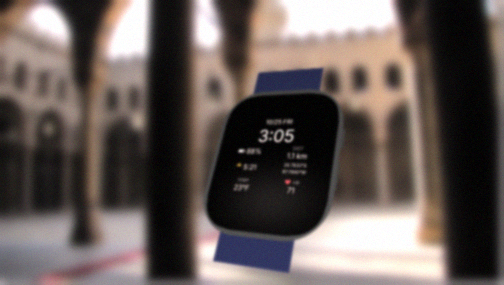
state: 3:05
